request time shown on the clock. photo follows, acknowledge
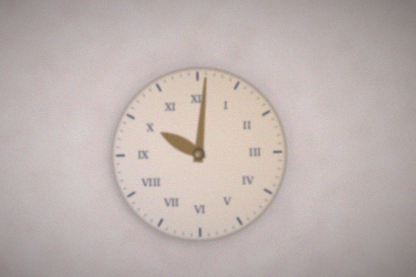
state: 10:01
